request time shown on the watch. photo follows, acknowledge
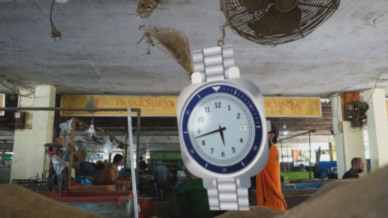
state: 5:43
